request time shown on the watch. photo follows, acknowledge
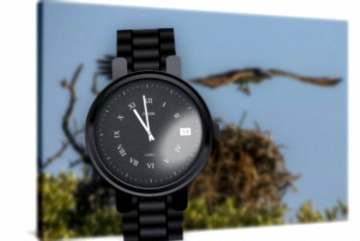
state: 10:59
